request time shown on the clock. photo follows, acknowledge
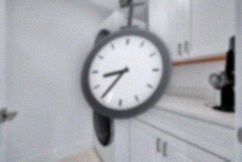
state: 8:36
